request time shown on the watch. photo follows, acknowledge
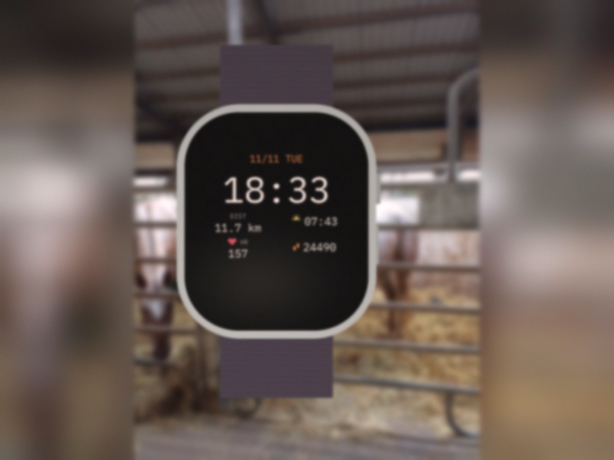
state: 18:33
